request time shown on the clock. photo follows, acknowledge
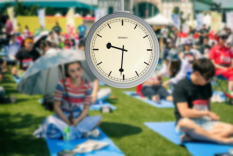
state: 9:31
